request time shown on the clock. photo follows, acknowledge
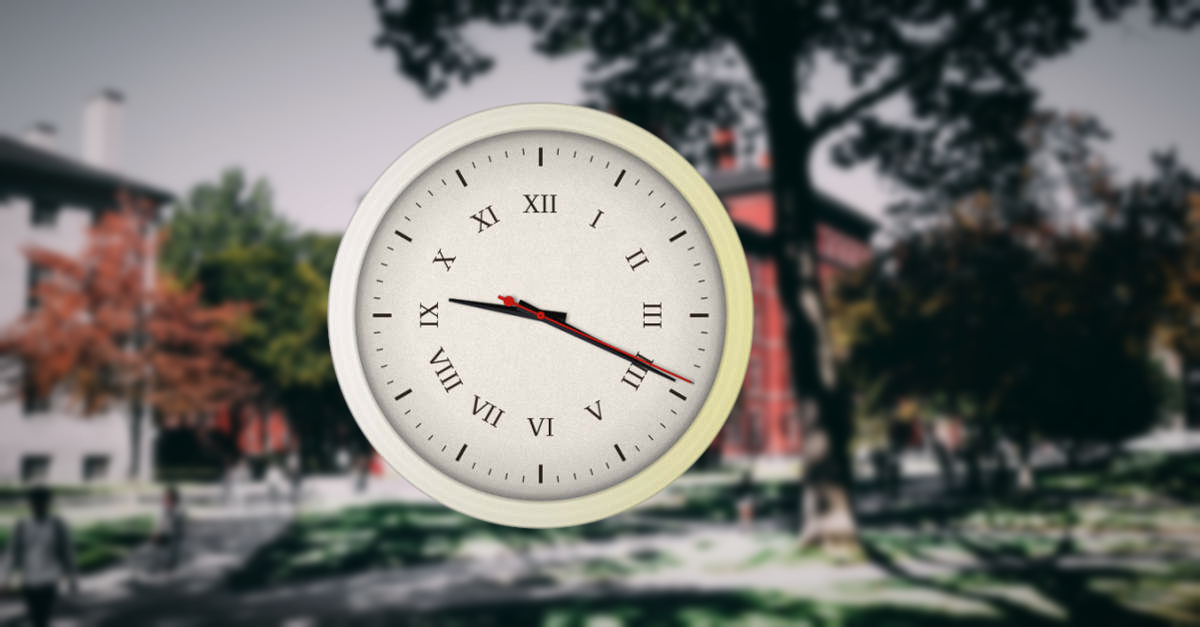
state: 9:19:19
